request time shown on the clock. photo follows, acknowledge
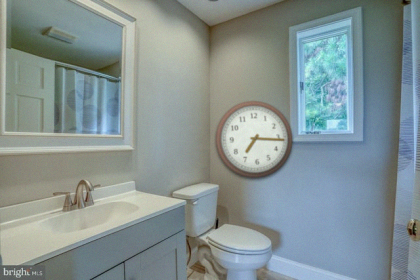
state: 7:16
